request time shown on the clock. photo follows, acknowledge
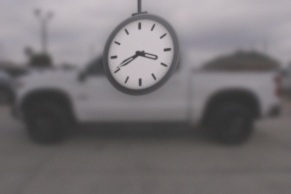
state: 3:41
